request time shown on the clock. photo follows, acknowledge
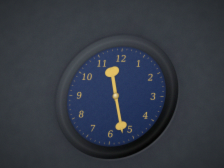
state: 11:27
